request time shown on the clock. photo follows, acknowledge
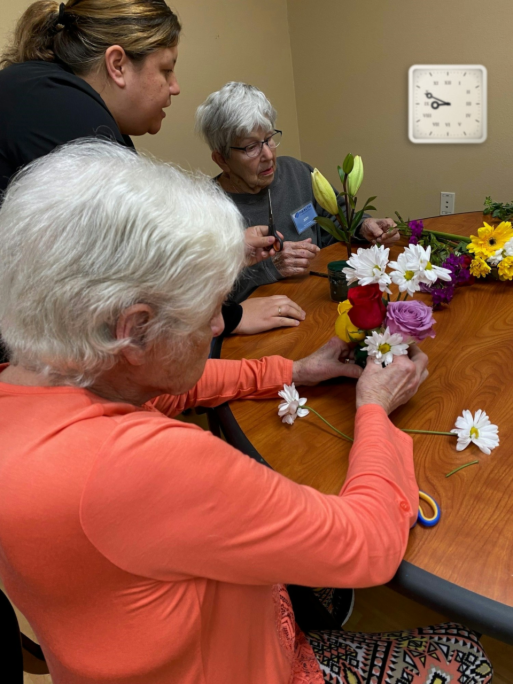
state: 8:49
